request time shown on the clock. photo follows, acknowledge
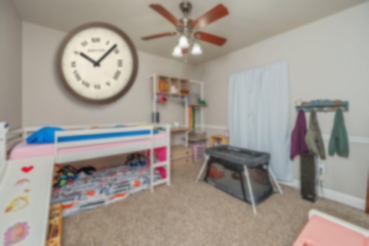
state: 10:08
